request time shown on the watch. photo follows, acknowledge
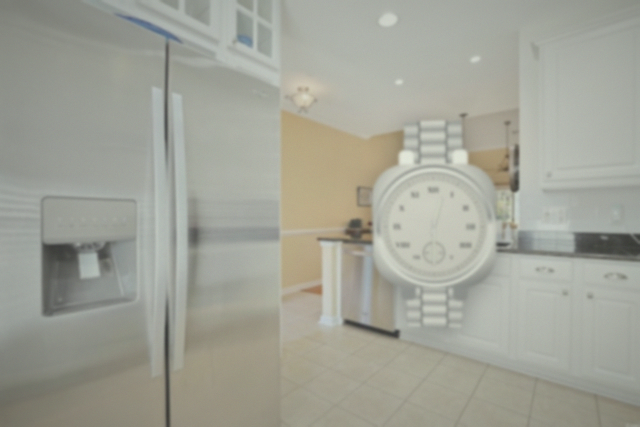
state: 12:30
